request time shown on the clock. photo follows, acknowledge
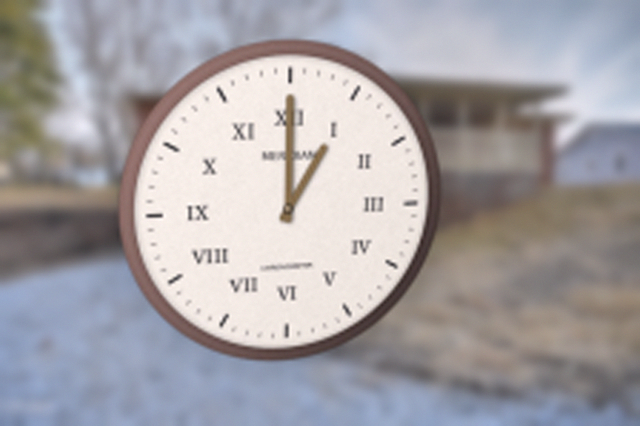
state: 1:00
